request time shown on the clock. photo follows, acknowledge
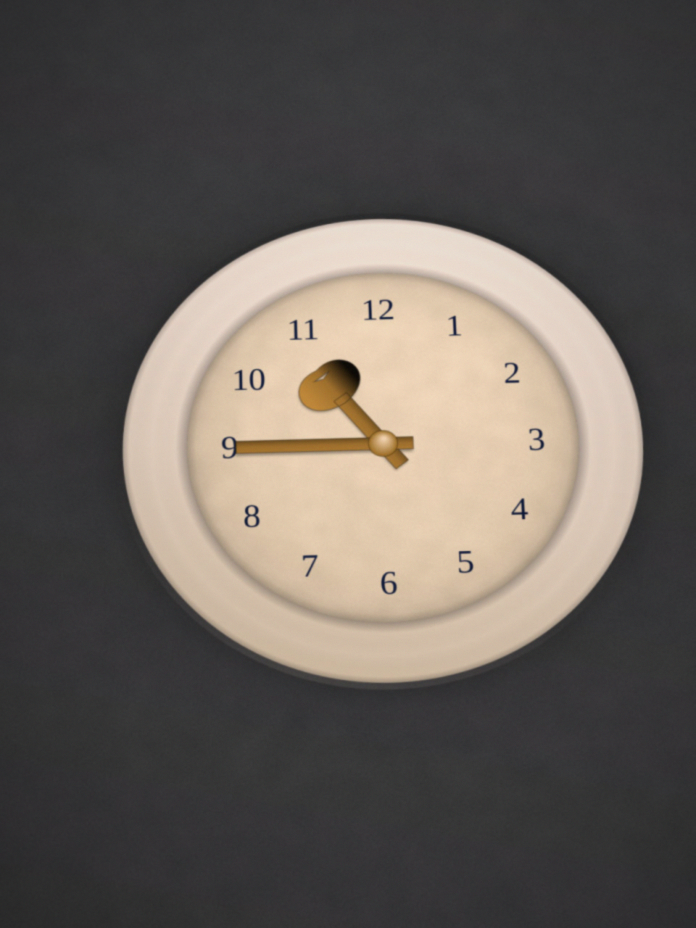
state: 10:45
